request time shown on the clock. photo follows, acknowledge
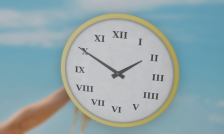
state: 1:50
